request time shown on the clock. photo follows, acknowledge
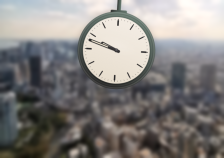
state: 9:48
